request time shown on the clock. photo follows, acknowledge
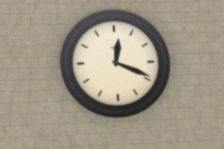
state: 12:19
